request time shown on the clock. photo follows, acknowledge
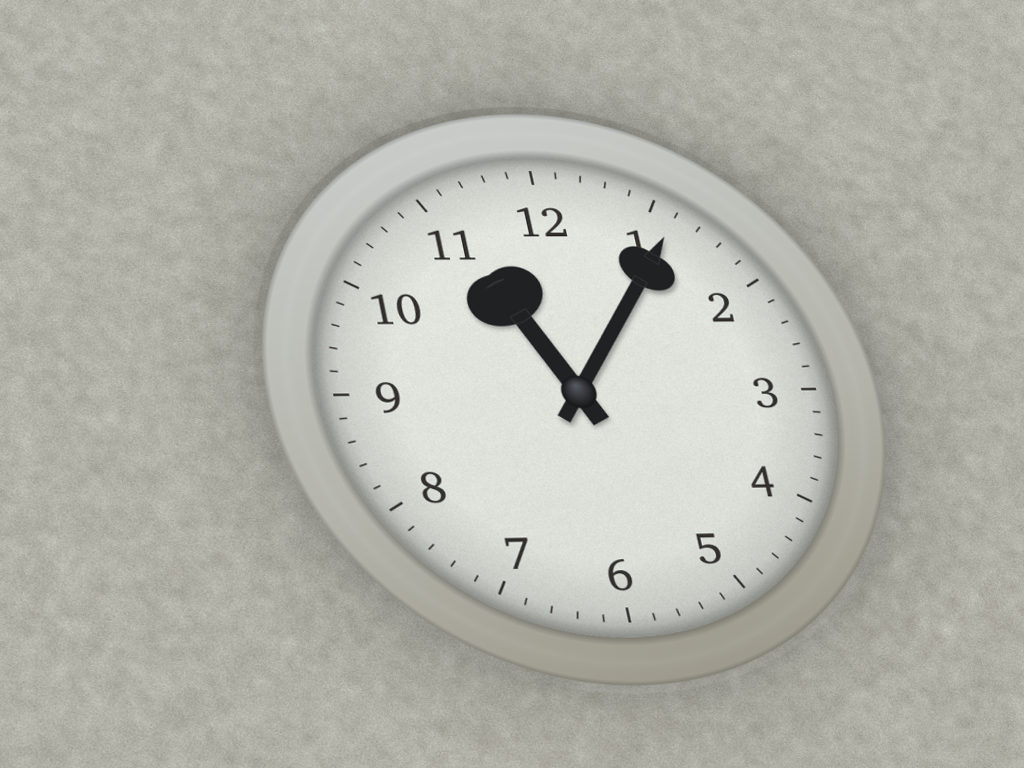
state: 11:06
